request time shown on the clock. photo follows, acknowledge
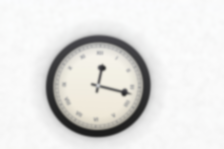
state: 12:17
